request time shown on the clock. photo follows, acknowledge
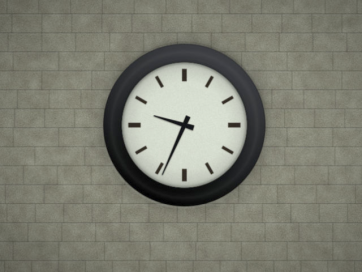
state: 9:34
